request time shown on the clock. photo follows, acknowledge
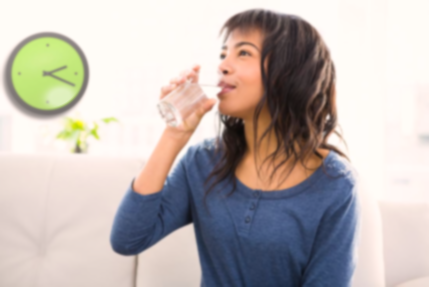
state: 2:19
